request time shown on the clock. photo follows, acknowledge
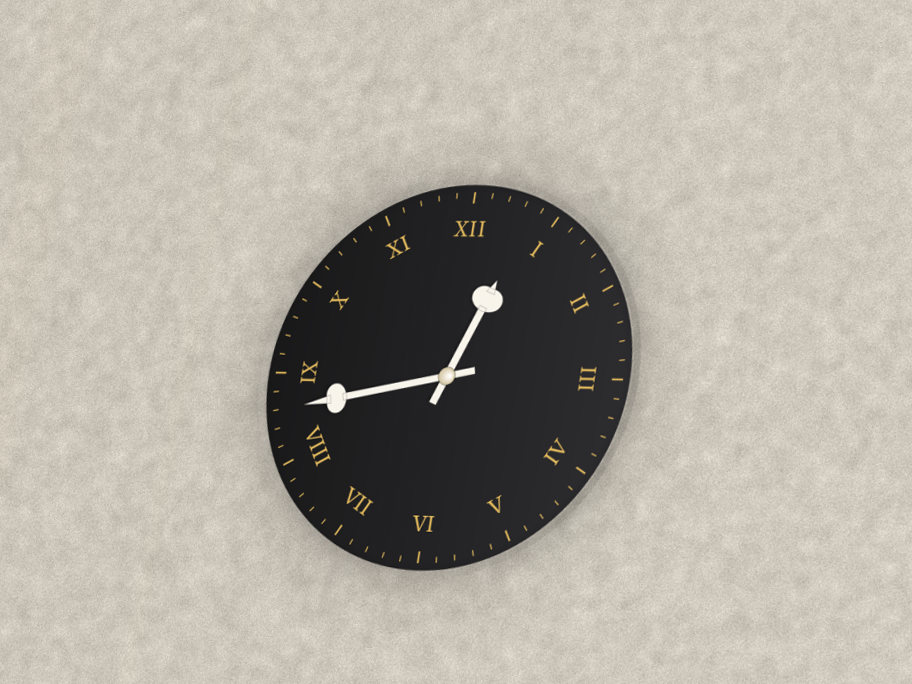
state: 12:43
